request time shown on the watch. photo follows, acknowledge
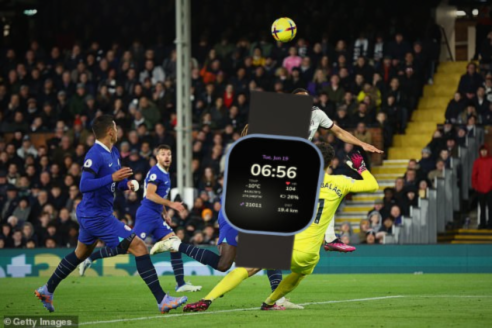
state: 6:56
